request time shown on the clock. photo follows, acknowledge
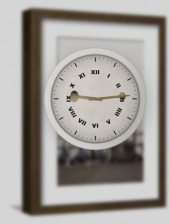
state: 9:14
